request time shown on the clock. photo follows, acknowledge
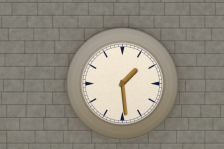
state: 1:29
